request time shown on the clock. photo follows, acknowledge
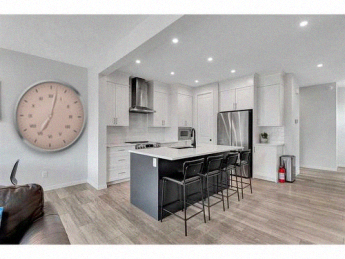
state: 7:02
